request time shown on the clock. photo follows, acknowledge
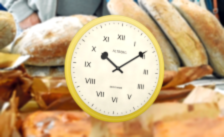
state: 10:09
